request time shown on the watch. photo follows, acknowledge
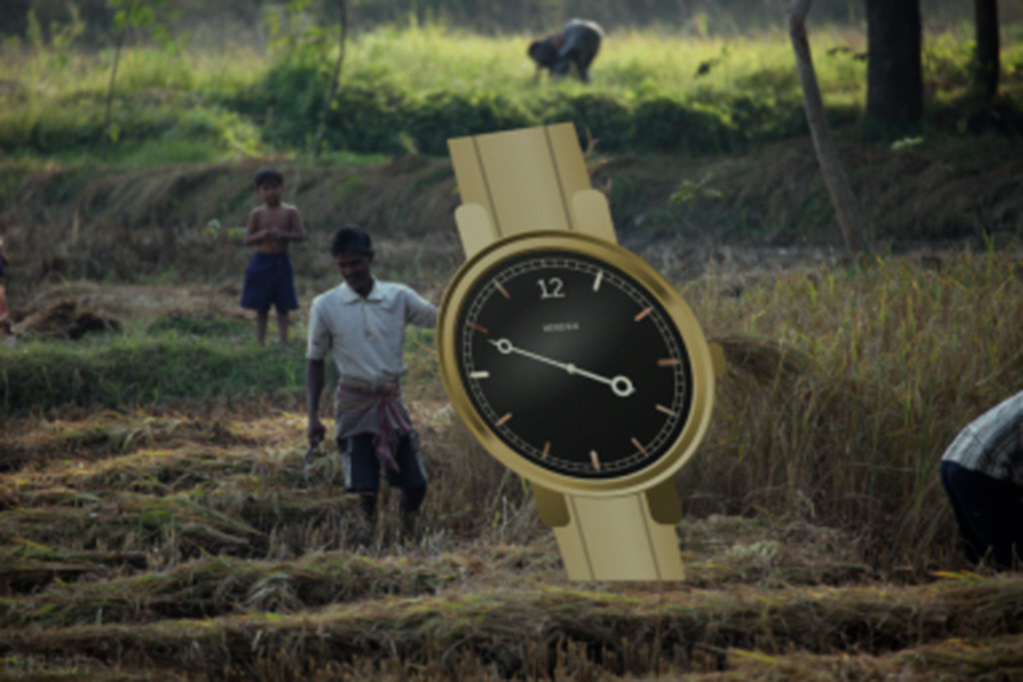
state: 3:49
